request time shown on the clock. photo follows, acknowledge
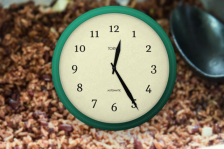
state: 12:25
